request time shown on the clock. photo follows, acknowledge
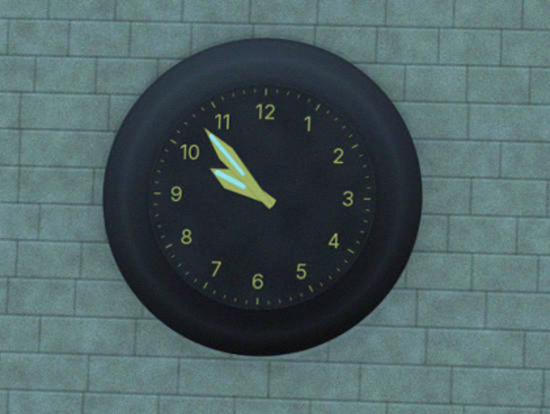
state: 9:53
